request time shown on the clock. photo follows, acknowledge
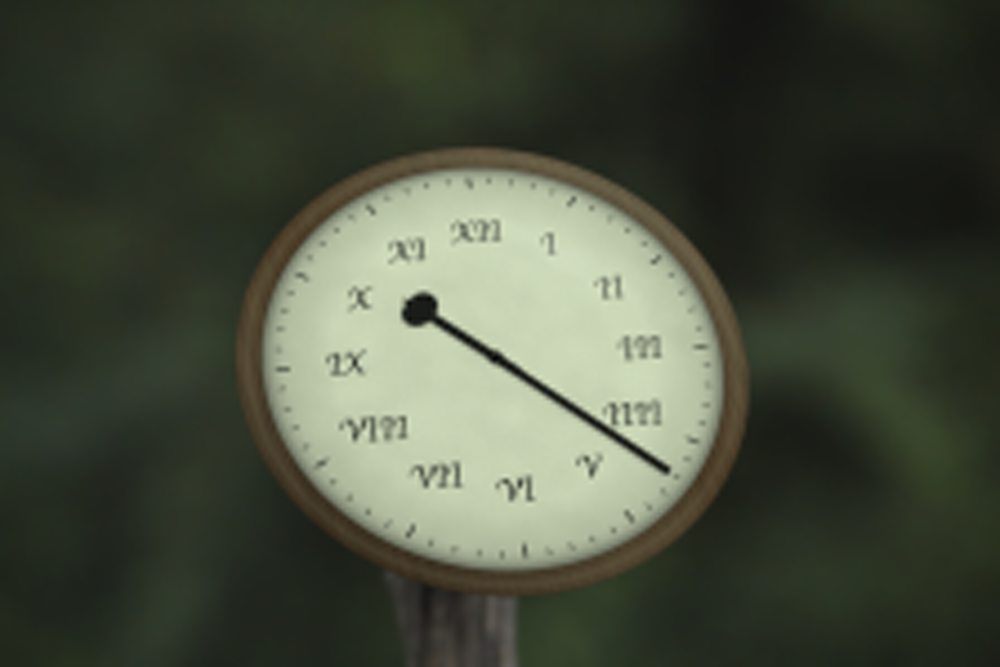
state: 10:22
